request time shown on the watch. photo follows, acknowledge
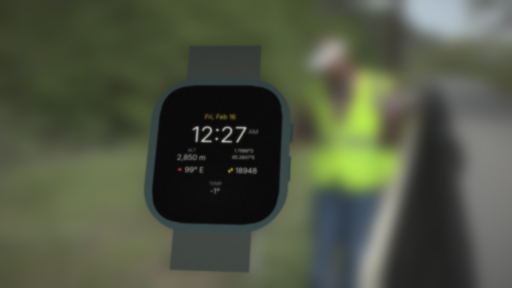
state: 12:27
